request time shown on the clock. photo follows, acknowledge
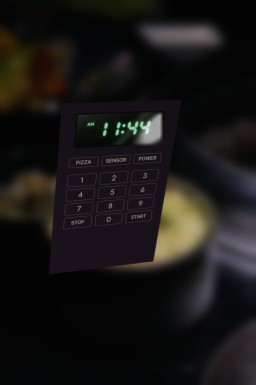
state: 11:44
